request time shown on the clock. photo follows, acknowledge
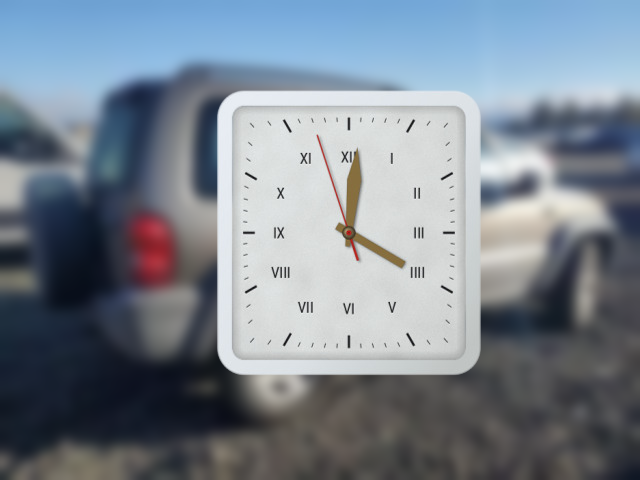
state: 4:00:57
